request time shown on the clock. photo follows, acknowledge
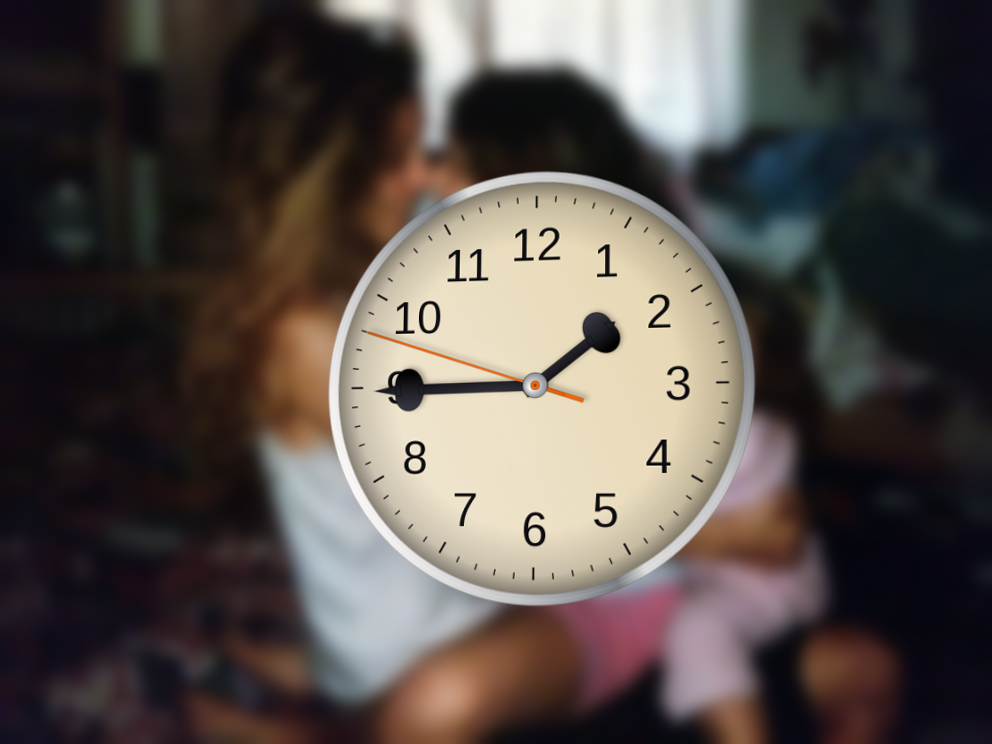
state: 1:44:48
